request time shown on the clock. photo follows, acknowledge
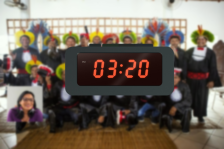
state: 3:20
